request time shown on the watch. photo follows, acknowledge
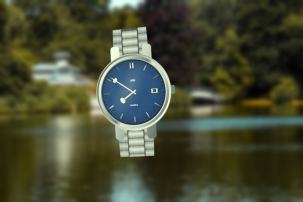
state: 7:51
